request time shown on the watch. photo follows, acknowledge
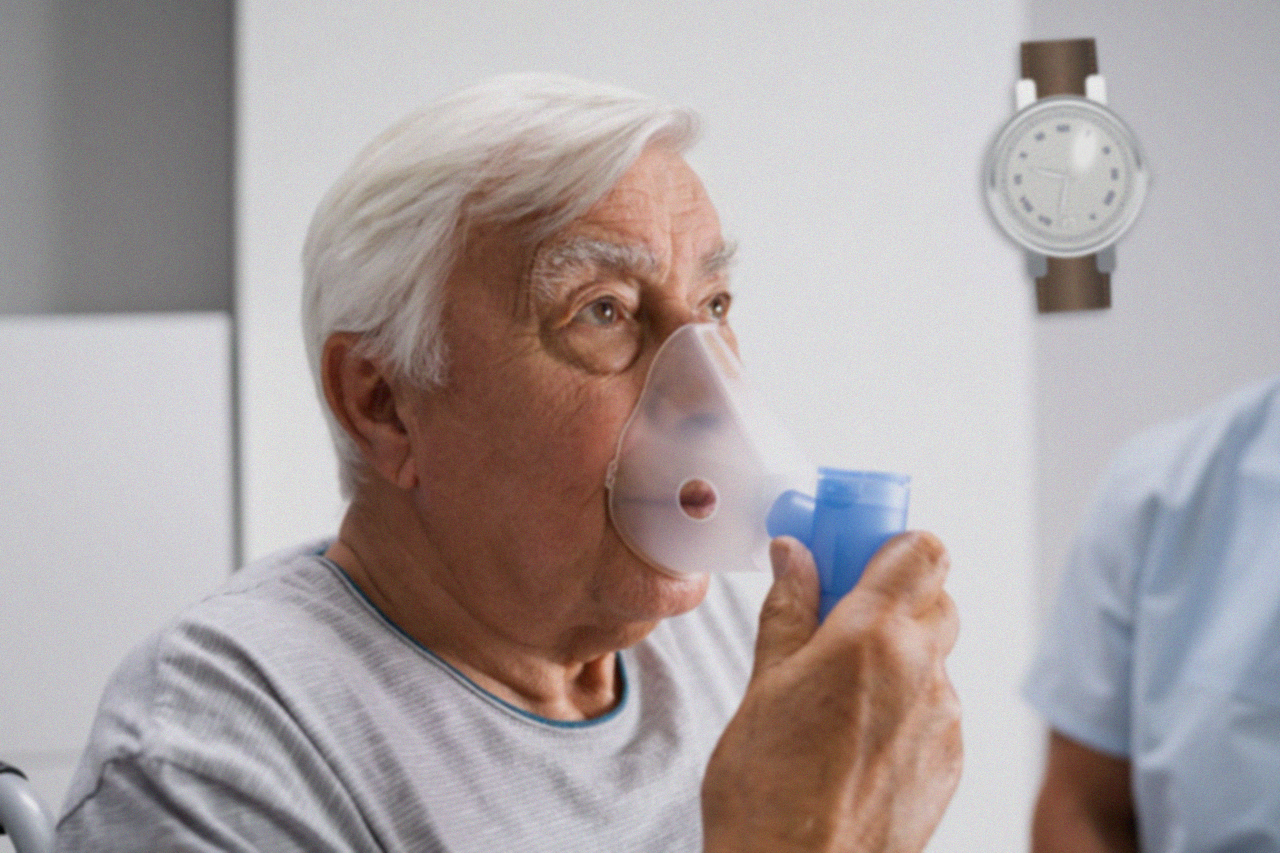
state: 9:32
